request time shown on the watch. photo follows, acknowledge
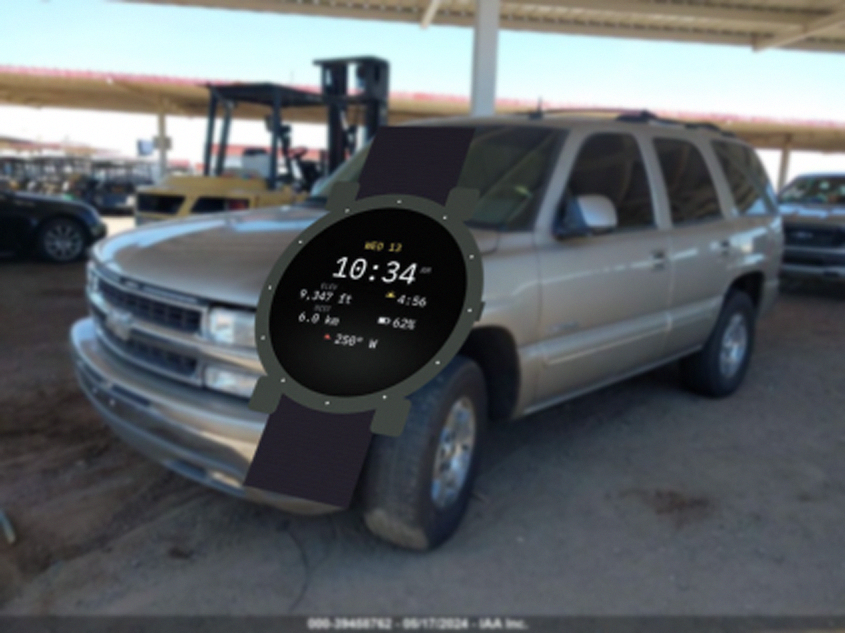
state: 10:34
